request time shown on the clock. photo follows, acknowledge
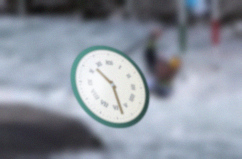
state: 10:28
